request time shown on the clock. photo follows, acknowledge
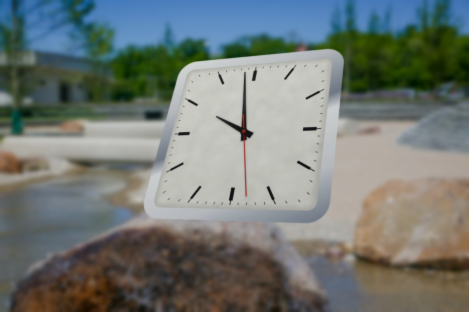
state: 9:58:28
